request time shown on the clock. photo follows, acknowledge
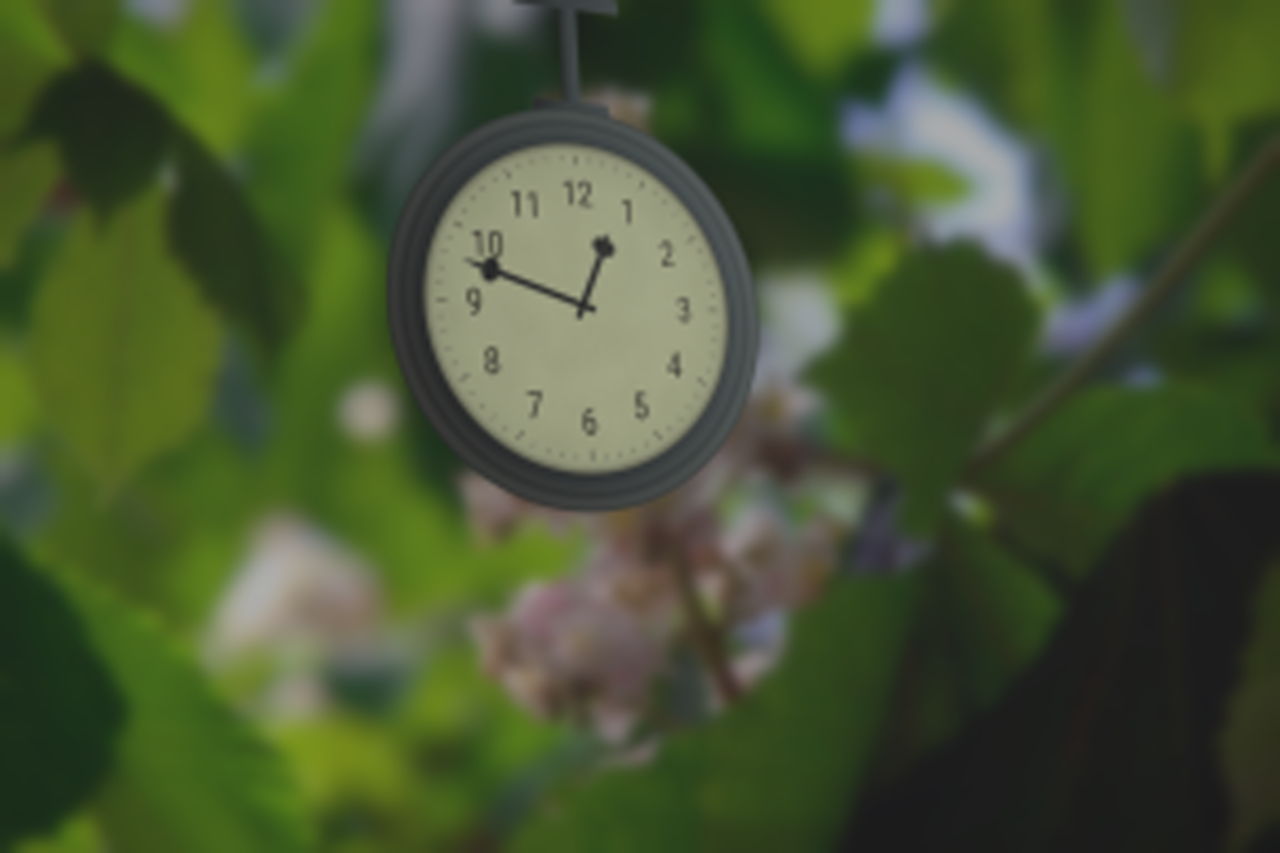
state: 12:48
